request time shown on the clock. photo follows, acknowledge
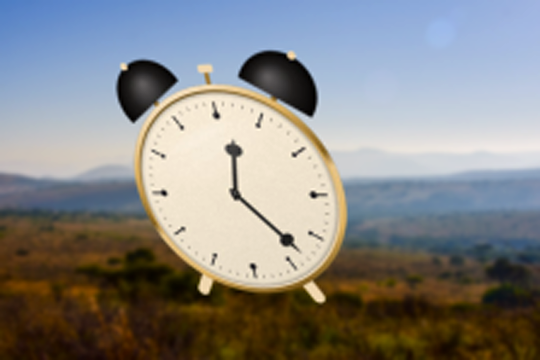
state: 12:23
